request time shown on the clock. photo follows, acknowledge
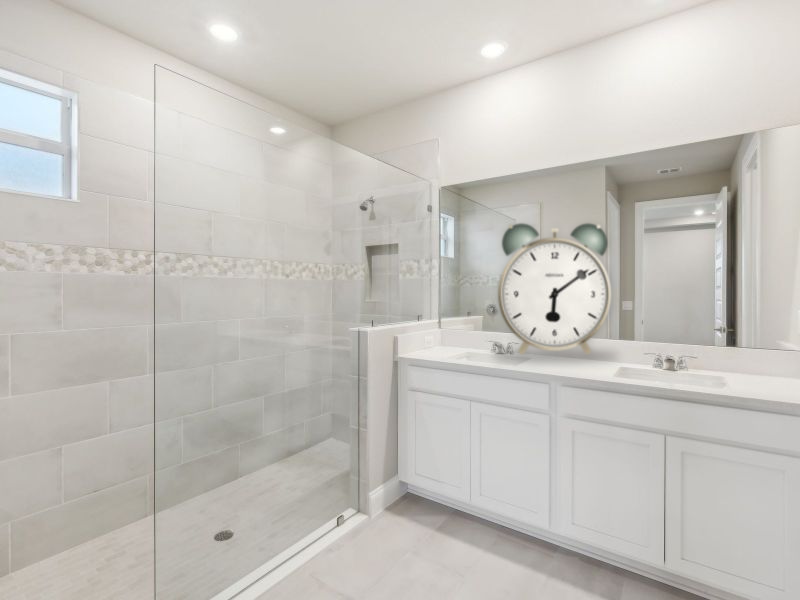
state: 6:09
